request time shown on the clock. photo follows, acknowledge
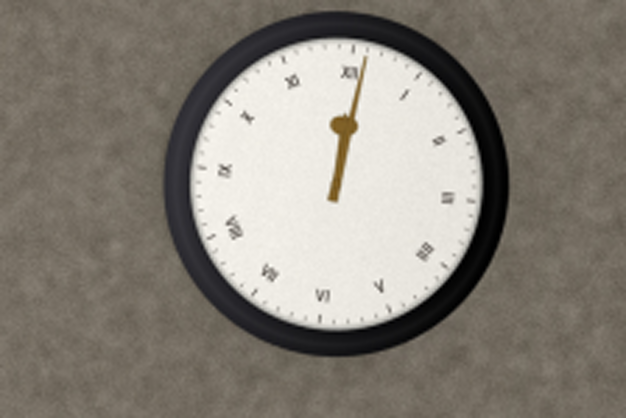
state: 12:01
